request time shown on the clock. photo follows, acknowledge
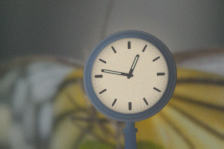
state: 12:47
